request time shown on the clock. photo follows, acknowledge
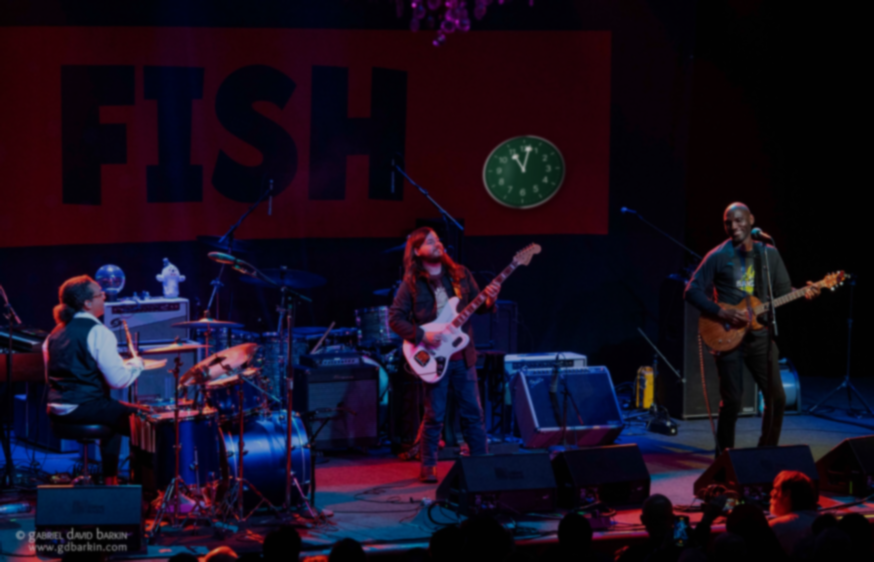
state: 11:02
